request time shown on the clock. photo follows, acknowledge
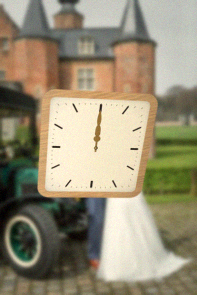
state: 12:00
